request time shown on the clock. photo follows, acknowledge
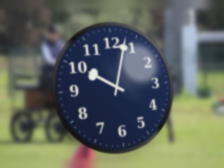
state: 10:03
